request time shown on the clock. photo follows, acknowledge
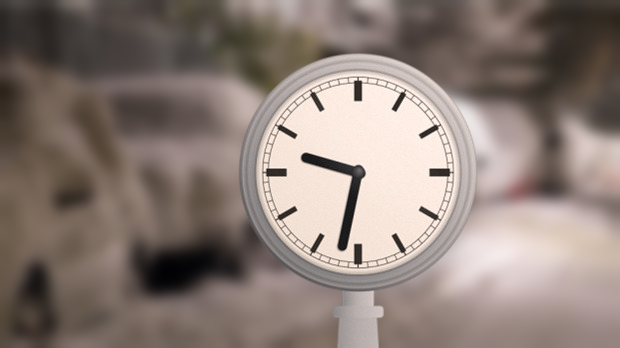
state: 9:32
